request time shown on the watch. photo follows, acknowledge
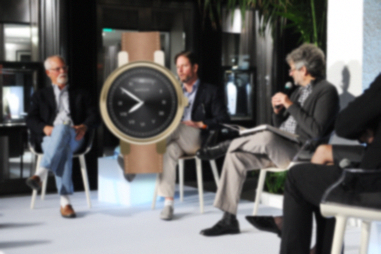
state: 7:51
